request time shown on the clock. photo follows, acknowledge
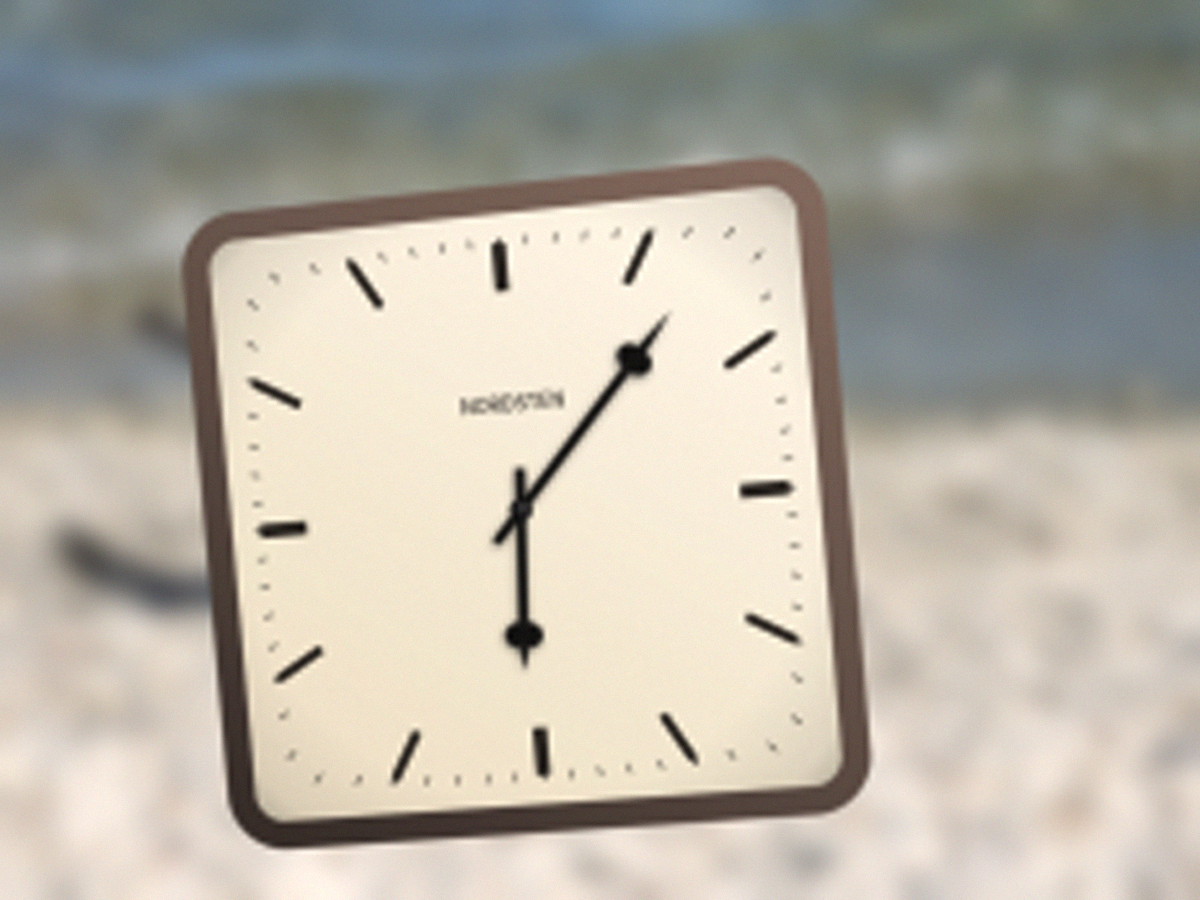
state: 6:07
